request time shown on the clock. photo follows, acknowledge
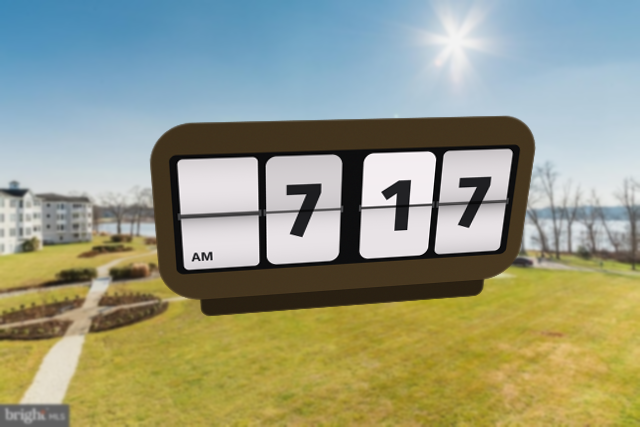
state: 7:17
